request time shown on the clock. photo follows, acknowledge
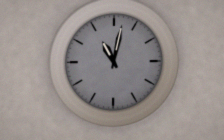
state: 11:02
